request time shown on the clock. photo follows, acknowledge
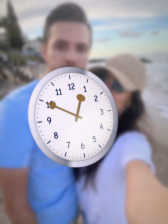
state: 12:50
